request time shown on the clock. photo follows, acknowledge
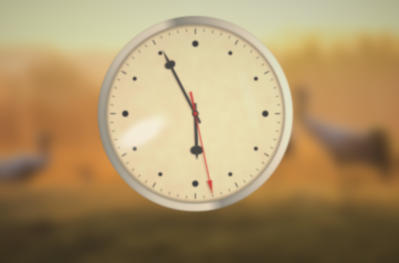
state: 5:55:28
